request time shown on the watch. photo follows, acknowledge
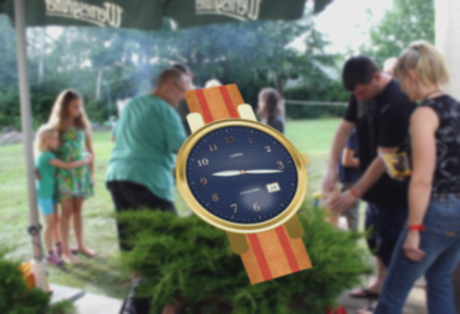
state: 9:17
